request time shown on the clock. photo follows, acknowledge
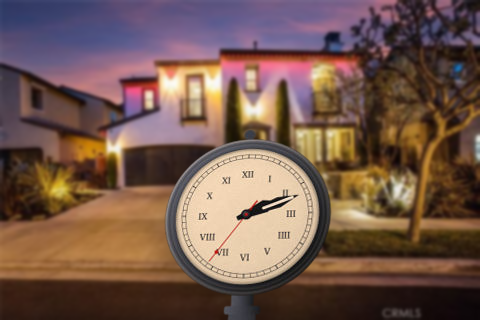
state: 2:11:36
